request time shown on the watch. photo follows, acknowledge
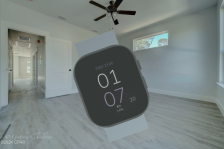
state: 1:07
